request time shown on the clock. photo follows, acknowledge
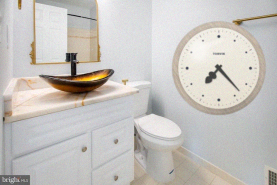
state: 7:23
